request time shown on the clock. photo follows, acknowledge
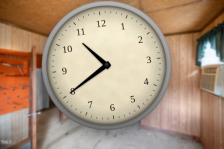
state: 10:40
